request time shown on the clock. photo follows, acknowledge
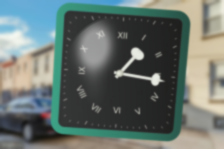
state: 1:16
